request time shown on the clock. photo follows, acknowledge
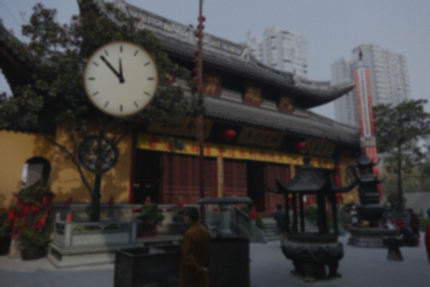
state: 11:53
